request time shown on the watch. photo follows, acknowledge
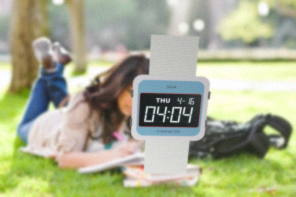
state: 4:04
